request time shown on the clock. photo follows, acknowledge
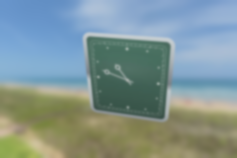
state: 10:48
